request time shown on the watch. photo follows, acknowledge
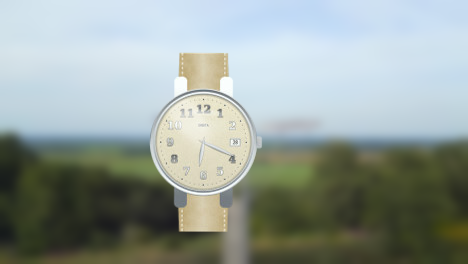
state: 6:19
